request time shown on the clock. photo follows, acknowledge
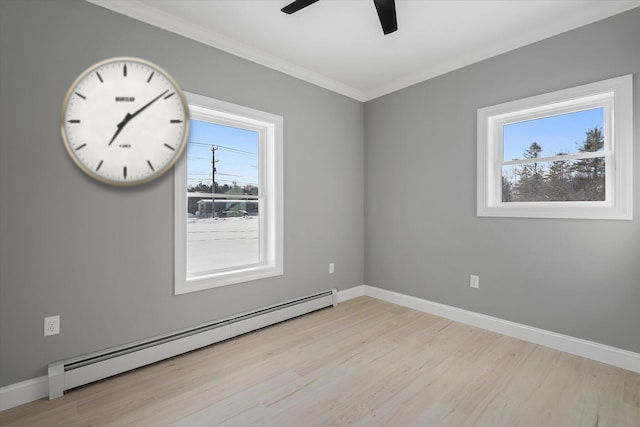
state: 7:09
